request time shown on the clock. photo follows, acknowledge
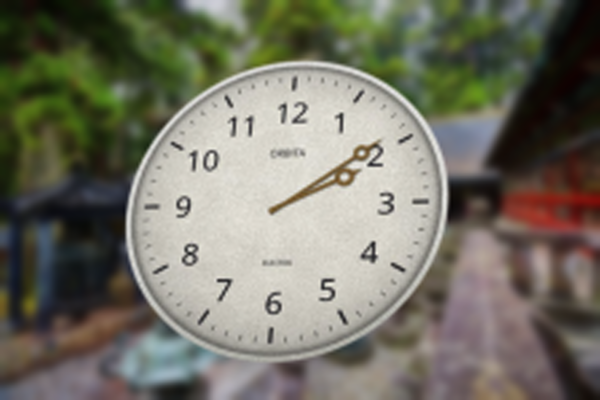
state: 2:09
